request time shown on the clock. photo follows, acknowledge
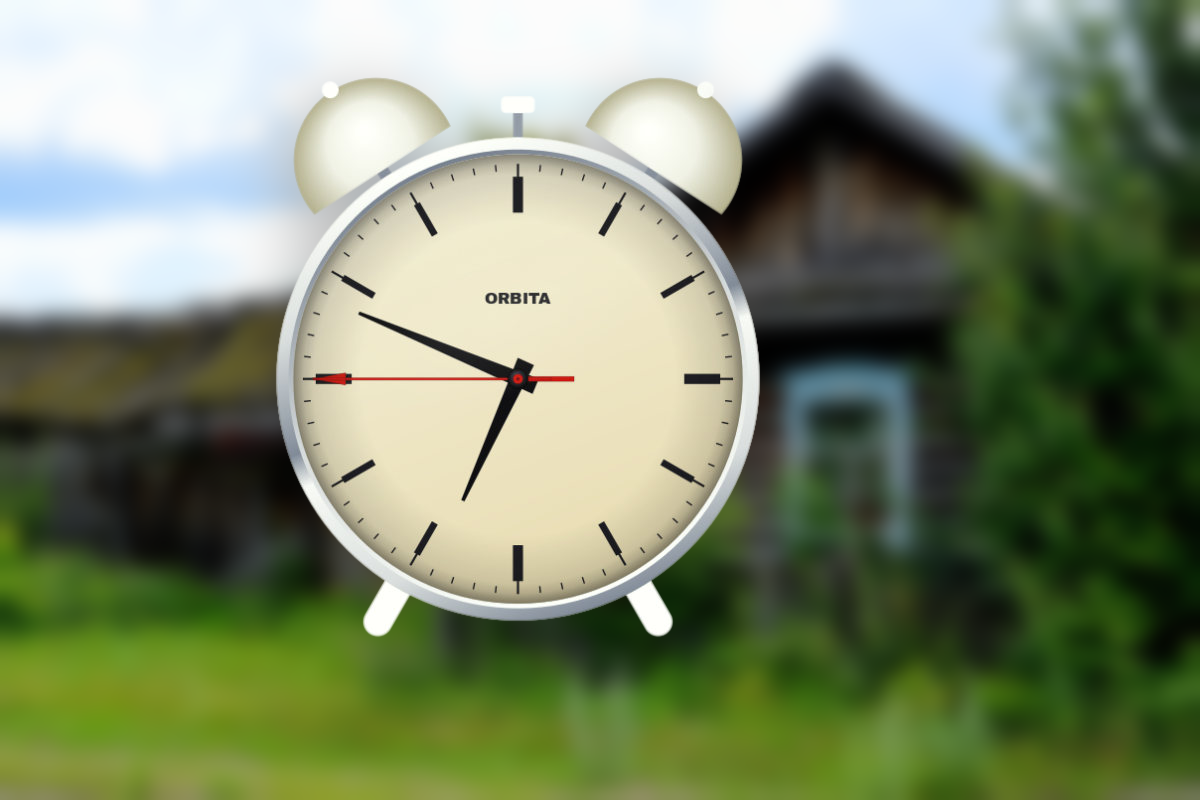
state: 6:48:45
